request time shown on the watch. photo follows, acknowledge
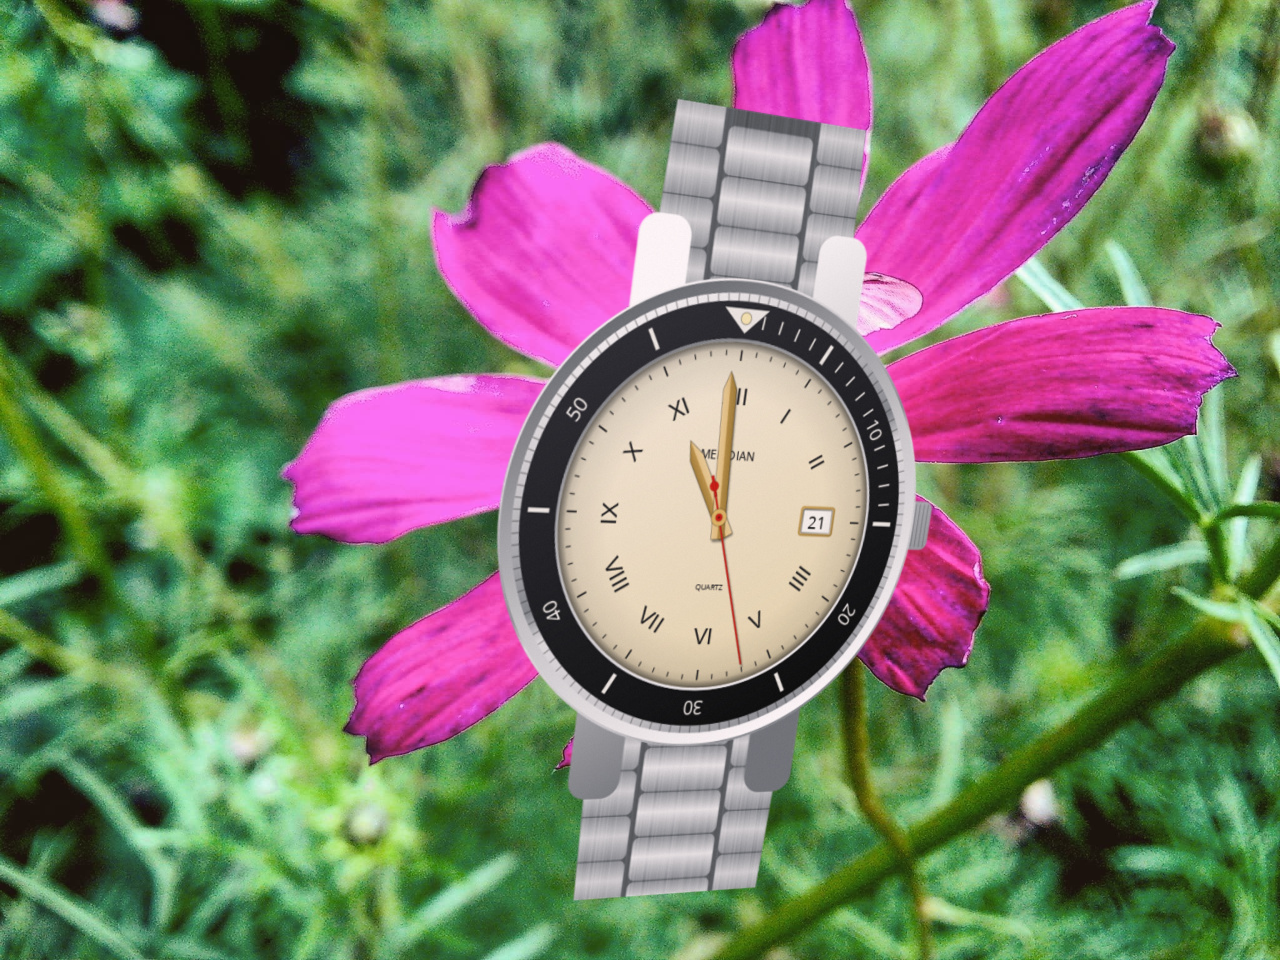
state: 10:59:27
